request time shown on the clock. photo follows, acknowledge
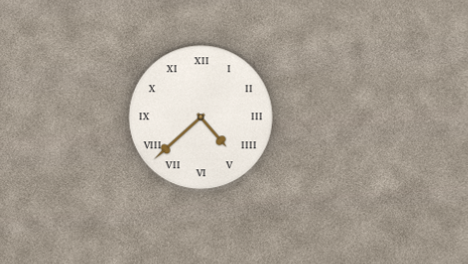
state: 4:38
